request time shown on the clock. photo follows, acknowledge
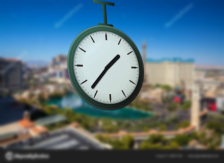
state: 1:37
